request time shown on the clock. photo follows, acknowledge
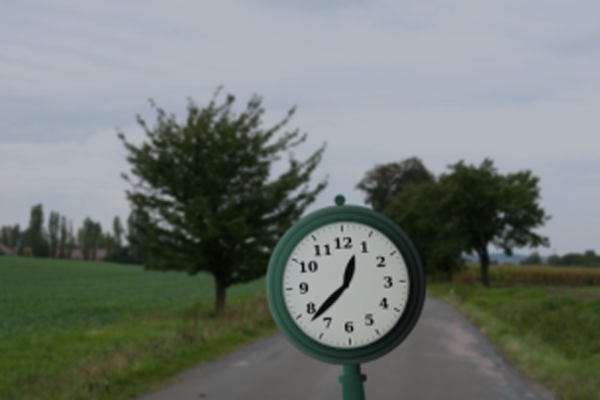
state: 12:38
